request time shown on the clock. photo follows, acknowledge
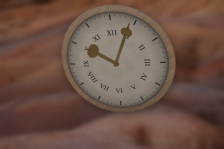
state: 10:04
